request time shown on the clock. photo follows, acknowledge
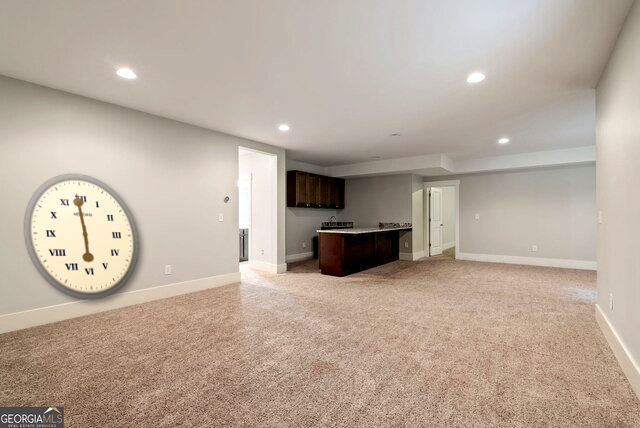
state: 5:59
